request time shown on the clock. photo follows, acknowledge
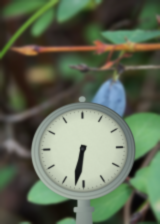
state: 6:32
